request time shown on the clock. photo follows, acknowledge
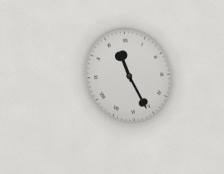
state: 11:26
